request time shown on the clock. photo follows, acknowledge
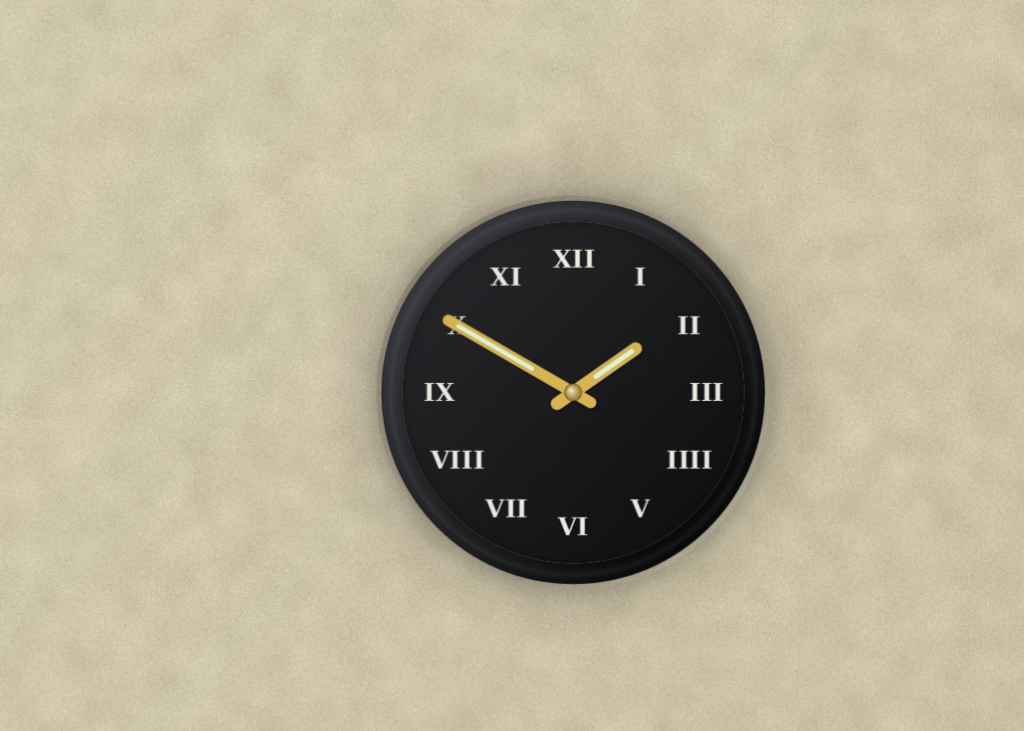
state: 1:50
